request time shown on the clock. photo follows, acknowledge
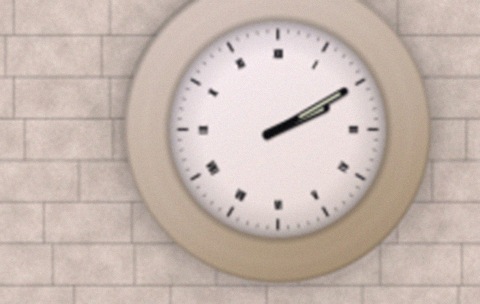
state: 2:10
